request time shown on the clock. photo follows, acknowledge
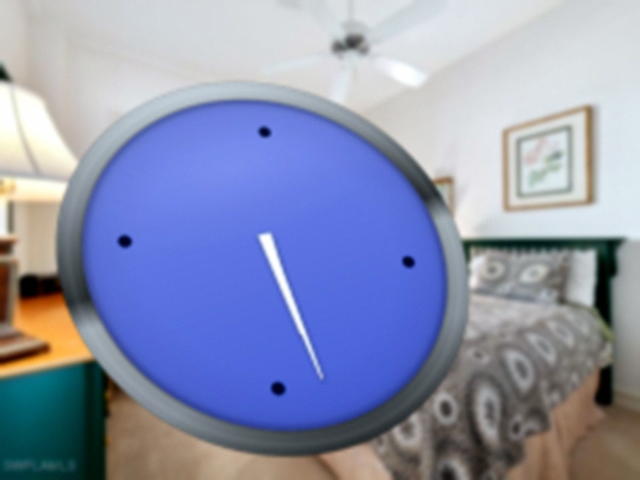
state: 5:27
